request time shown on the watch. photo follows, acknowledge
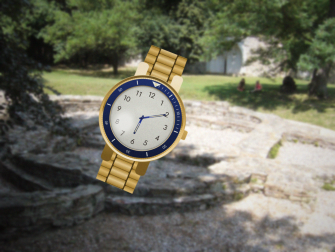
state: 6:10
